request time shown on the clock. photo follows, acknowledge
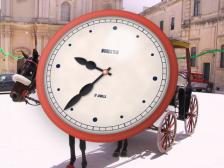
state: 9:36
